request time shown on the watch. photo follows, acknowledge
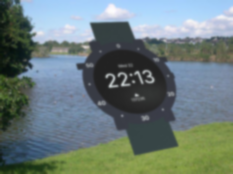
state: 22:13
